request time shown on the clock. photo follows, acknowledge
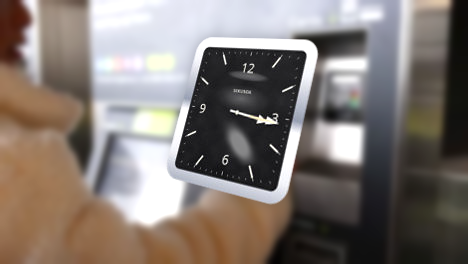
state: 3:16
